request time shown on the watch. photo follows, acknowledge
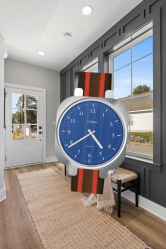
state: 4:39
